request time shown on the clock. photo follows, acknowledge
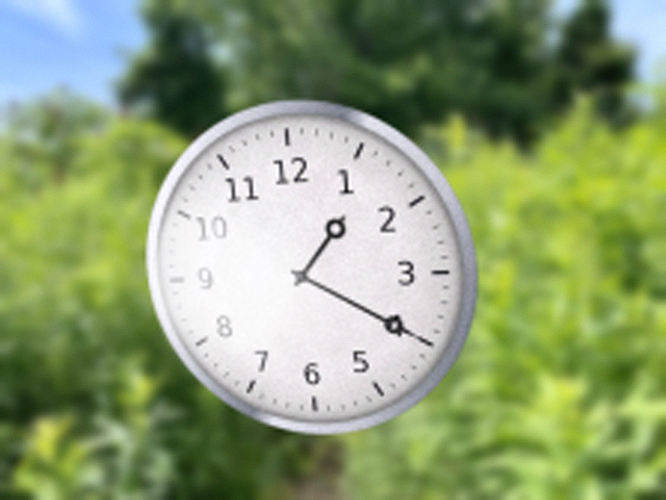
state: 1:20
